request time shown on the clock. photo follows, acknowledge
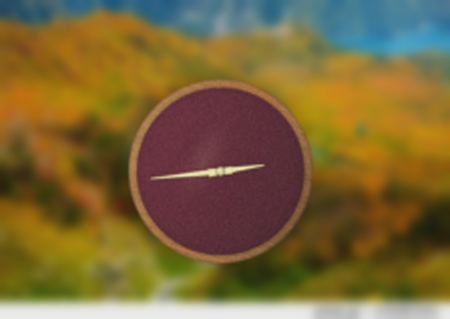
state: 2:44
